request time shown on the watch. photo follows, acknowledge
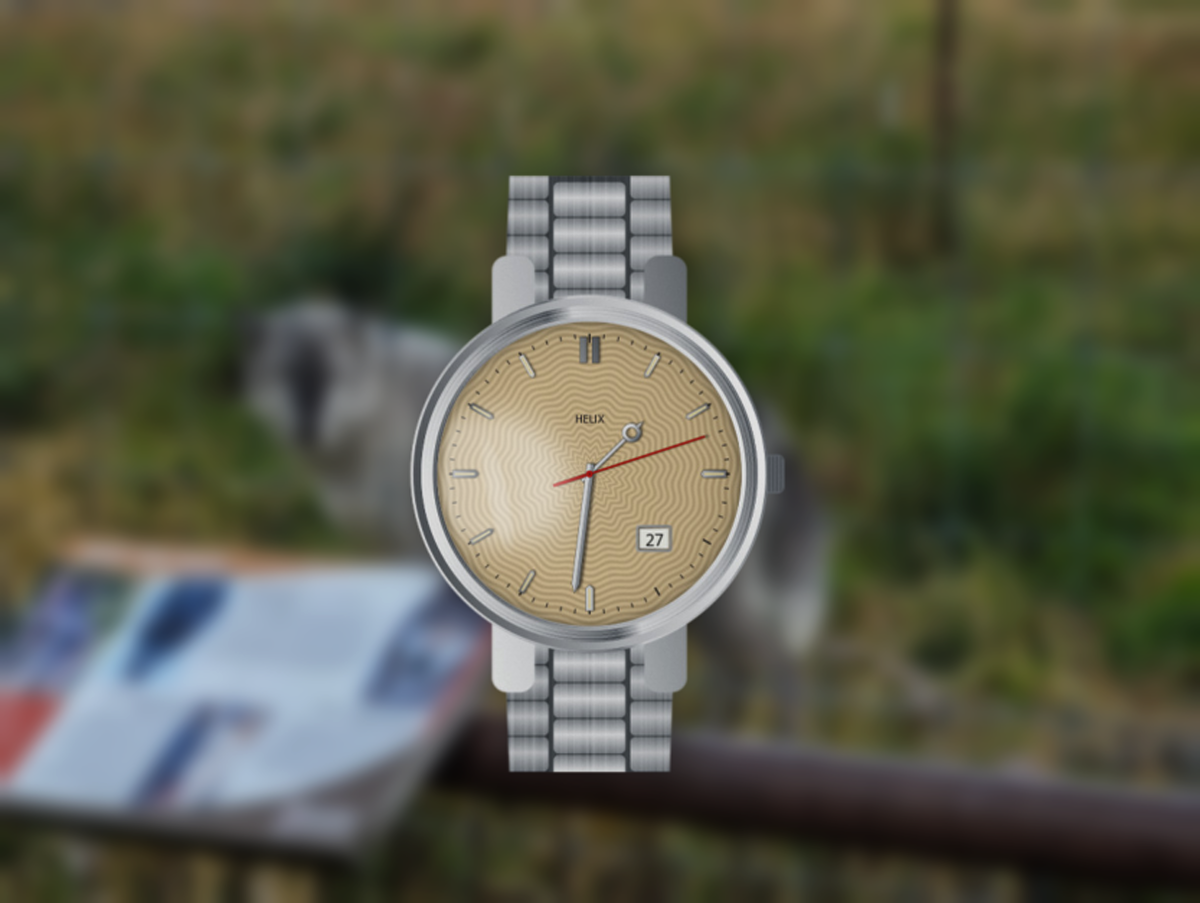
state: 1:31:12
